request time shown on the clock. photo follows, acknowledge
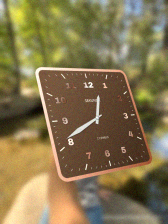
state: 12:41
